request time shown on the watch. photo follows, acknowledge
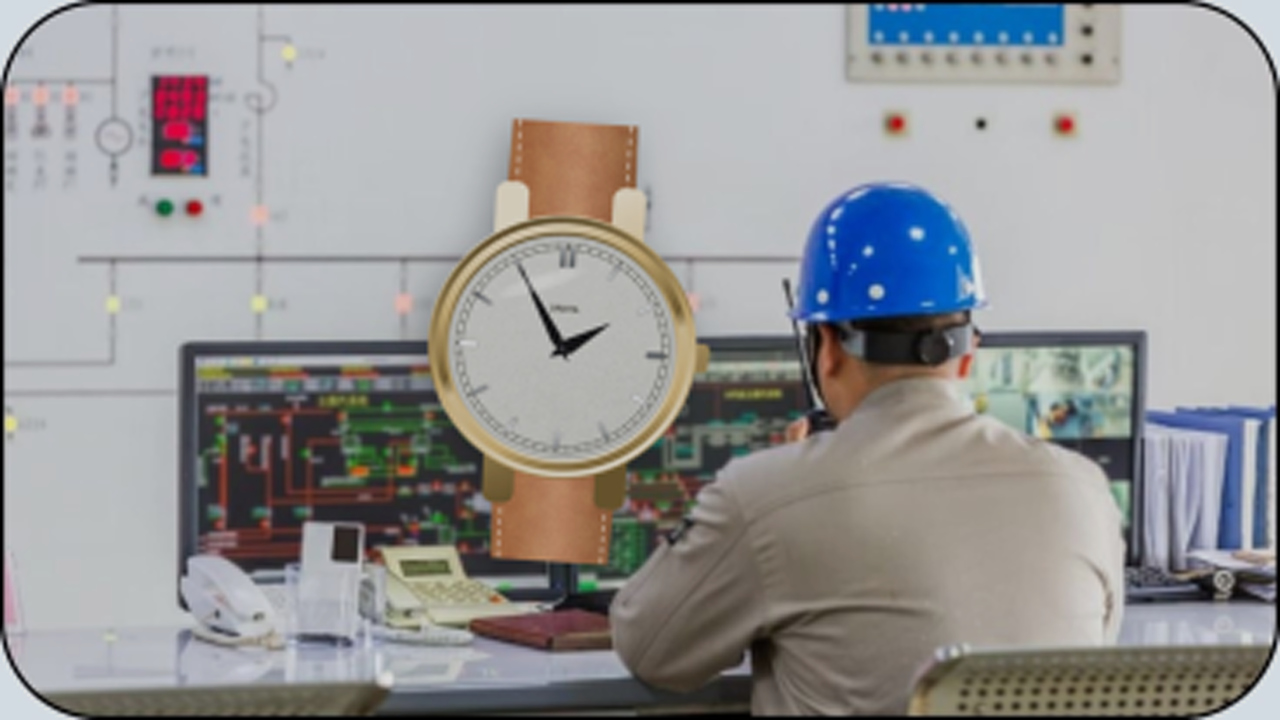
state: 1:55
